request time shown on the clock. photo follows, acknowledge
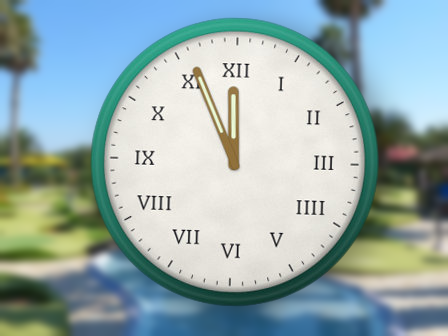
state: 11:56
